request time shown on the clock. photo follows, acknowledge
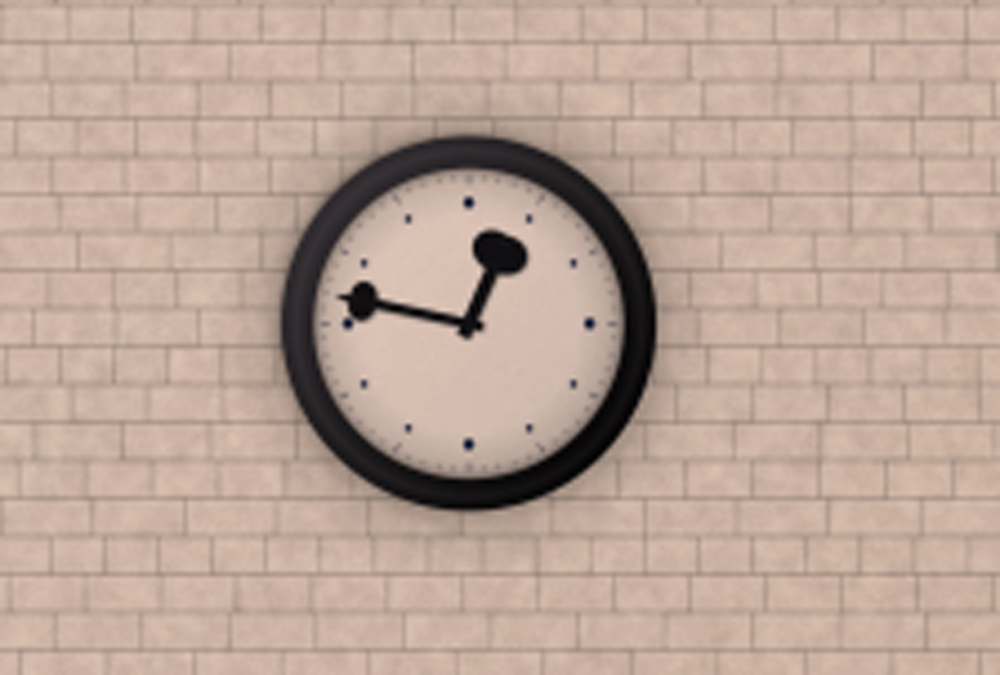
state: 12:47
